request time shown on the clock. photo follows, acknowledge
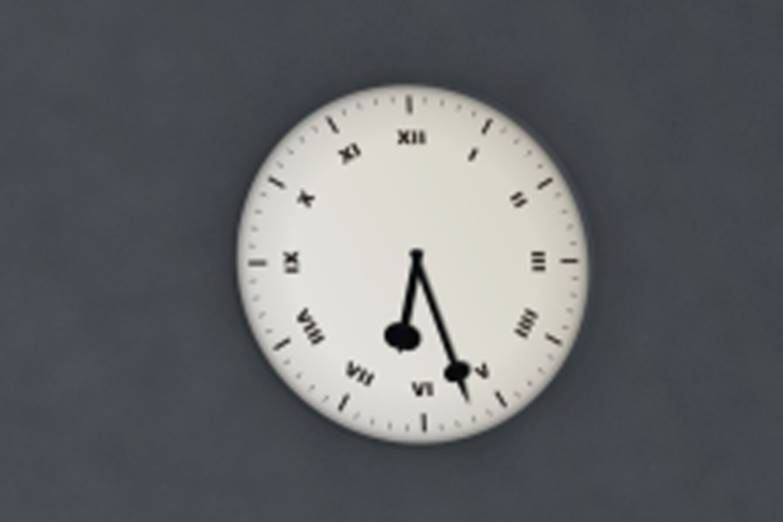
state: 6:27
